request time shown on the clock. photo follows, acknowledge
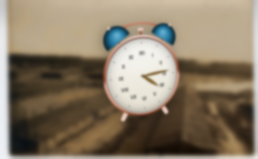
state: 4:14
